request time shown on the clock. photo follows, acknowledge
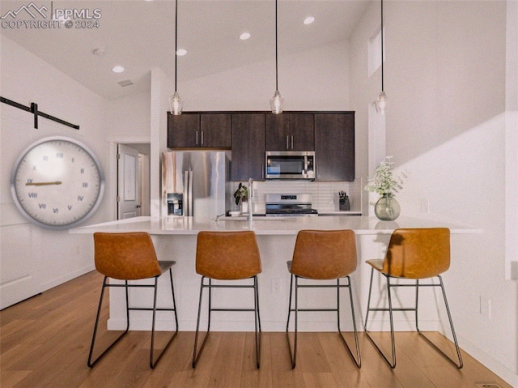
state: 8:44
